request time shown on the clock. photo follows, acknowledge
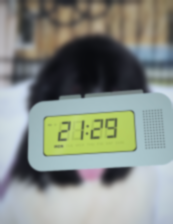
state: 21:29
